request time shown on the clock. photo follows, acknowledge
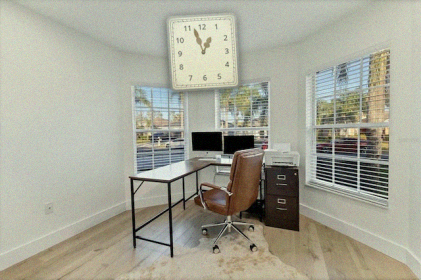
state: 12:57
